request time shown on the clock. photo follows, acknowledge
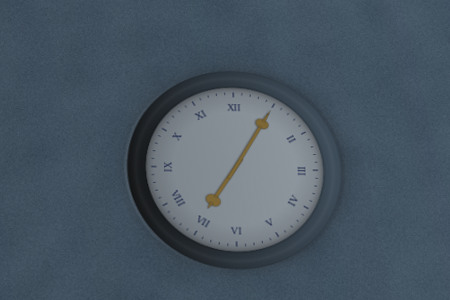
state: 7:05
